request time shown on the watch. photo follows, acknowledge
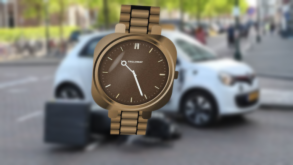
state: 10:26
